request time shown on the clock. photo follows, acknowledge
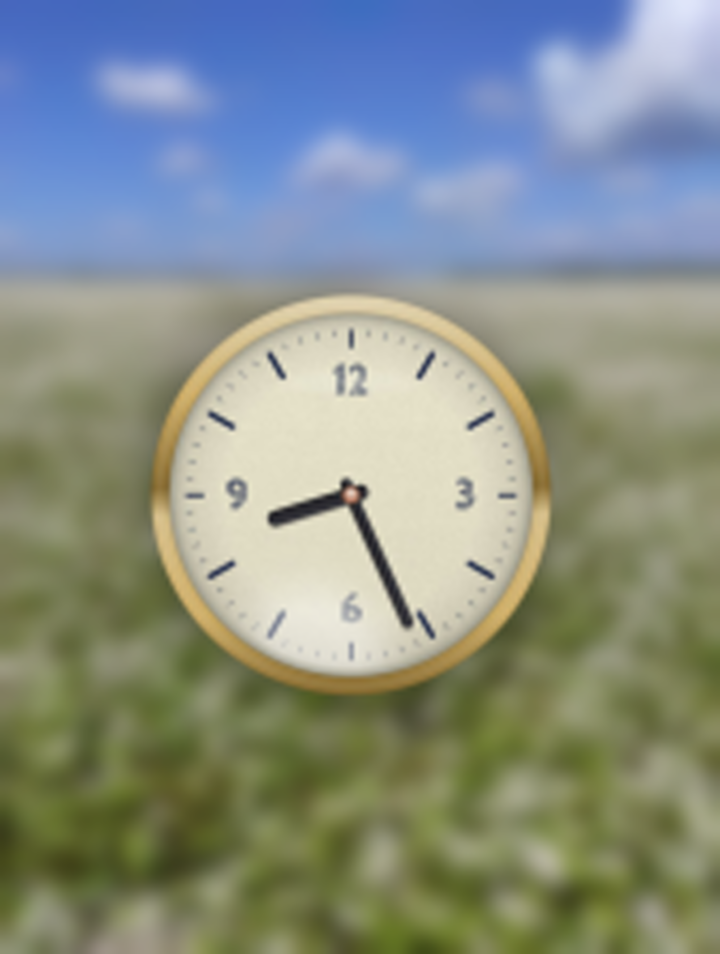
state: 8:26
